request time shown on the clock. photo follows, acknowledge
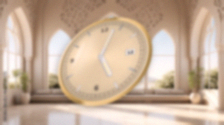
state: 5:03
